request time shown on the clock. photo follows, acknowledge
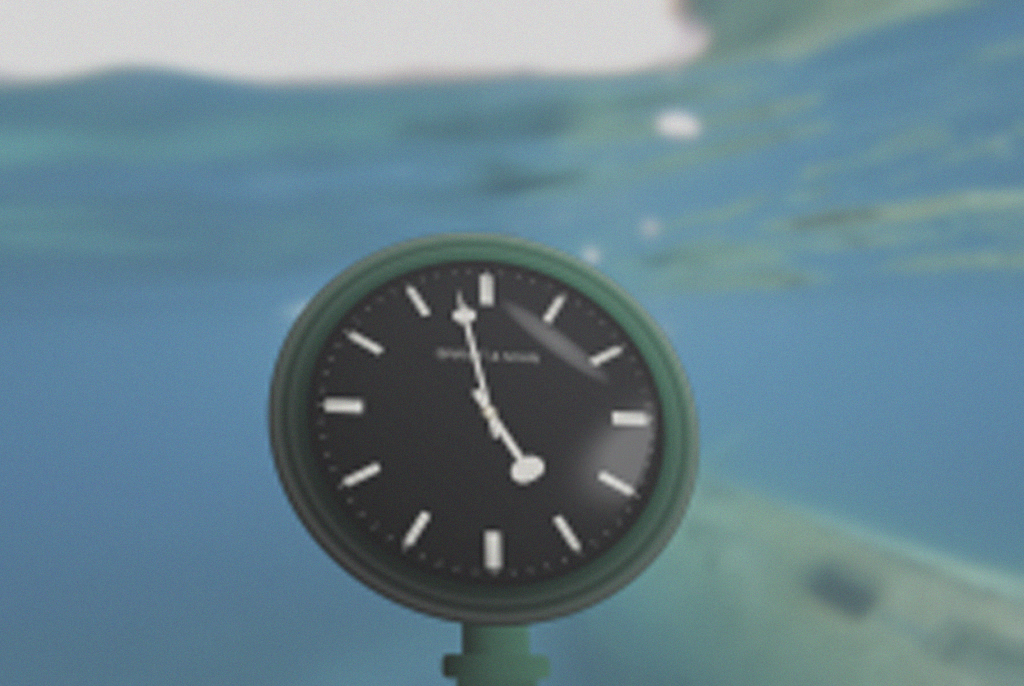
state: 4:58
